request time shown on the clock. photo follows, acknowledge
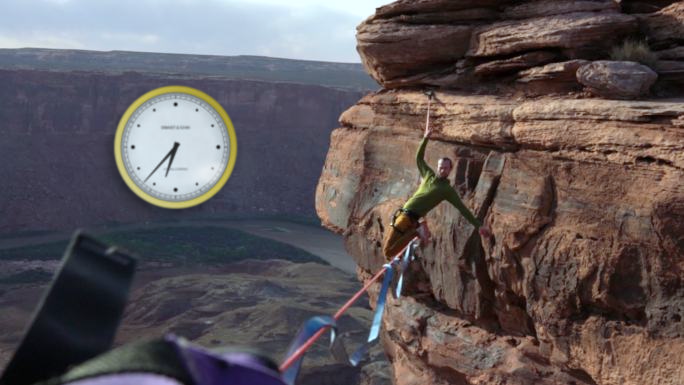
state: 6:37
